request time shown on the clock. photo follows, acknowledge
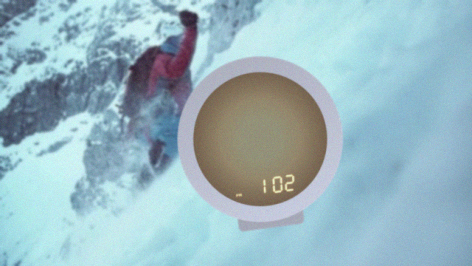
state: 1:02
